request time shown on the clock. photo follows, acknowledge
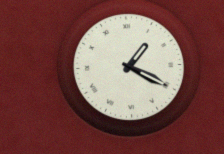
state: 1:20
